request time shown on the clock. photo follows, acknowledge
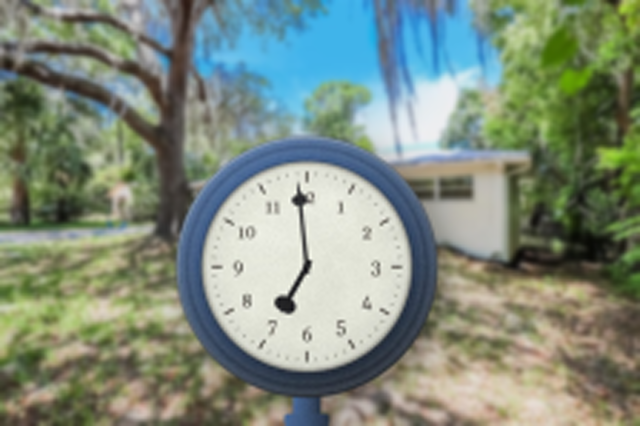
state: 6:59
